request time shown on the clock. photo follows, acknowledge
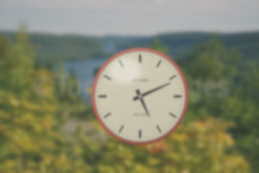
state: 5:11
